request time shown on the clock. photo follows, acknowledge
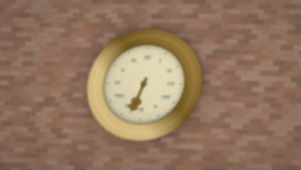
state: 6:33
